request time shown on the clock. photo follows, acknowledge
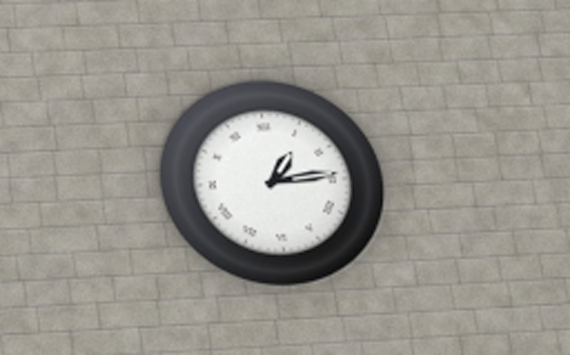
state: 1:14
